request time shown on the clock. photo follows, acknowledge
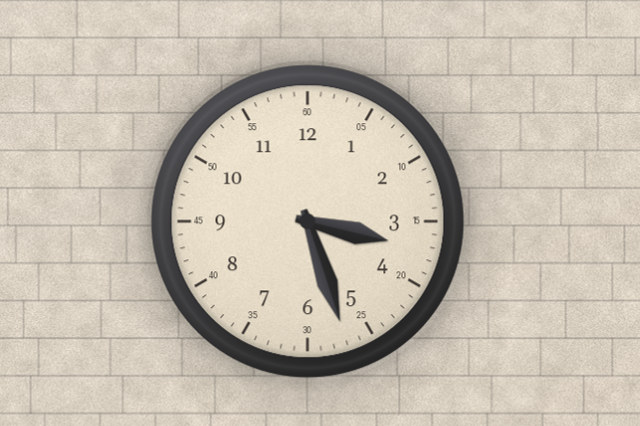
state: 3:27
